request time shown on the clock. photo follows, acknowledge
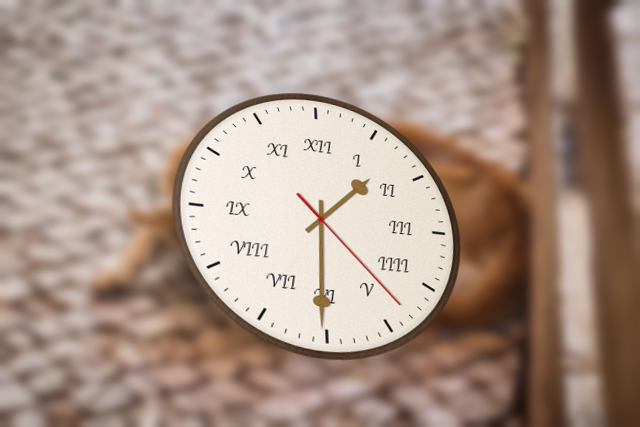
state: 1:30:23
